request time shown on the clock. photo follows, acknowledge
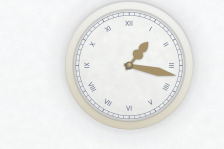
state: 1:17
